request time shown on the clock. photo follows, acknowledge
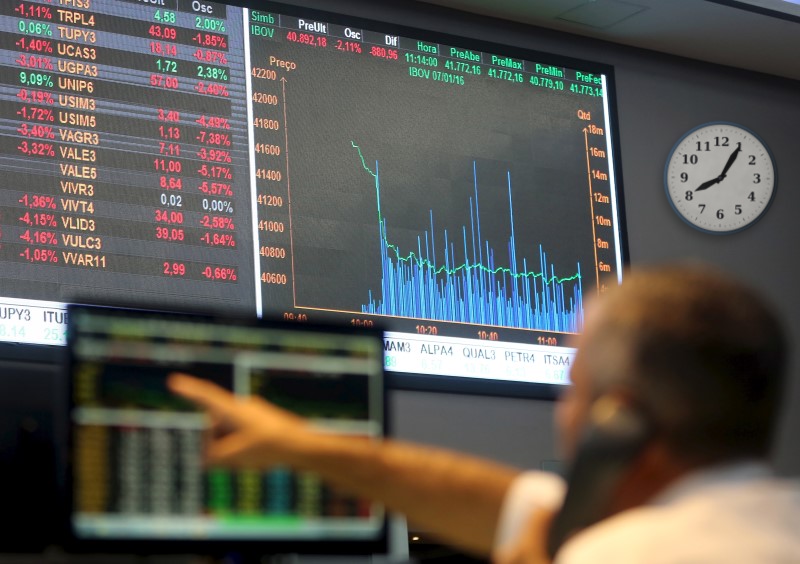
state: 8:05
